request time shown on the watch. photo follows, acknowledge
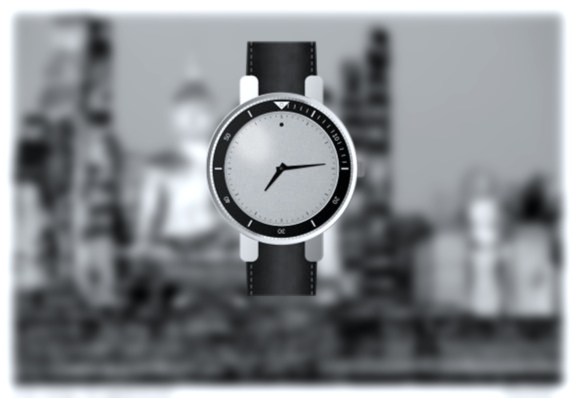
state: 7:14
